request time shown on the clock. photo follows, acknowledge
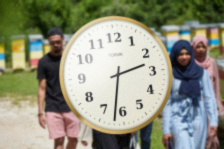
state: 2:32
